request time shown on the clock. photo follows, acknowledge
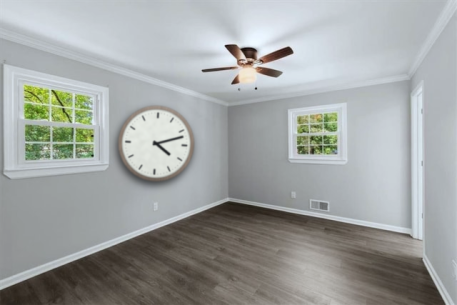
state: 4:12
